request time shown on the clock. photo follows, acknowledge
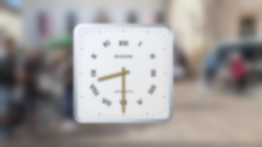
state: 8:30
